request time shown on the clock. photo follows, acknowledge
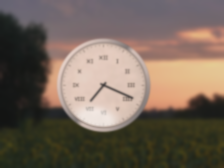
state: 7:19
